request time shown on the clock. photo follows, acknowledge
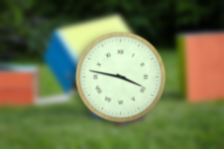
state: 3:47
